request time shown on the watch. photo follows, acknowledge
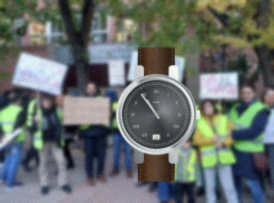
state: 10:54
